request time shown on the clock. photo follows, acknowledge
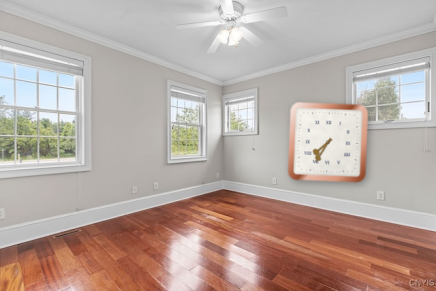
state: 7:35
